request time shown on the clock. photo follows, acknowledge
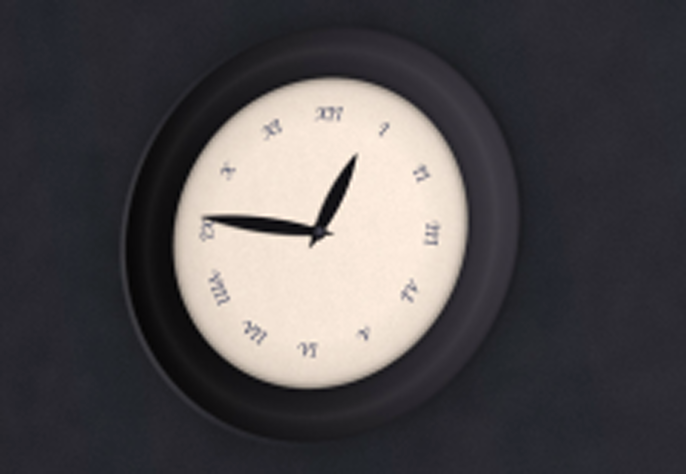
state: 12:46
